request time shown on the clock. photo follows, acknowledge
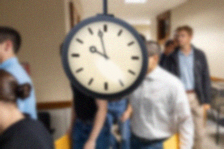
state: 9:58
